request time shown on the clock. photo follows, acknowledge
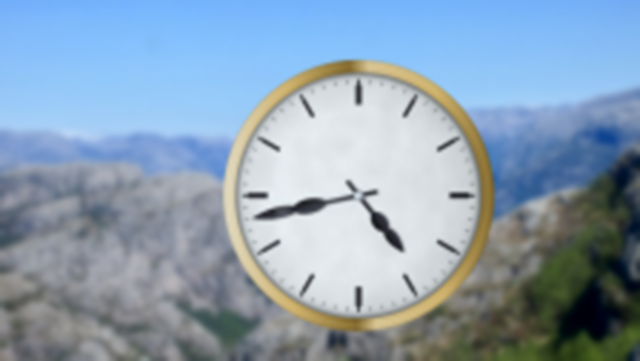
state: 4:43
